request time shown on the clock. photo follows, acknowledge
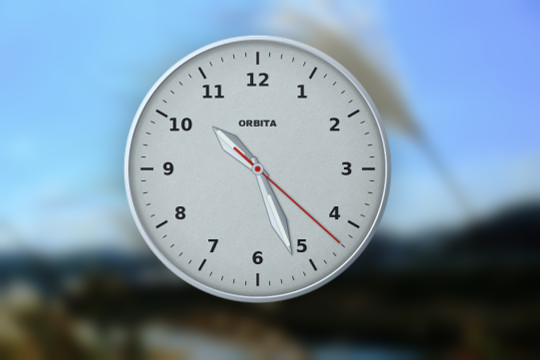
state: 10:26:22
